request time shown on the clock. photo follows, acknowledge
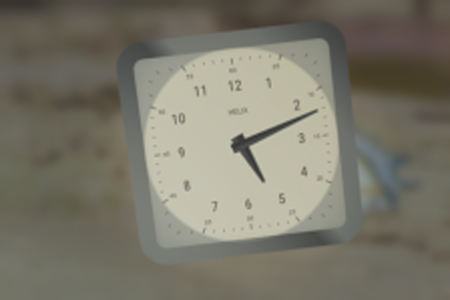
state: 5:12
